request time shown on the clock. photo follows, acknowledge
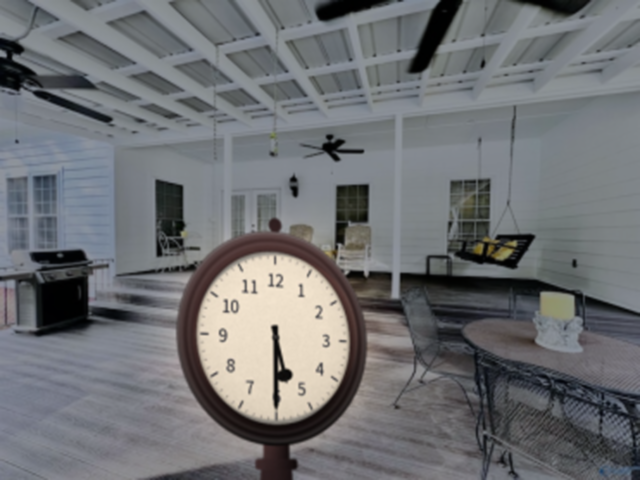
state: 5:30
